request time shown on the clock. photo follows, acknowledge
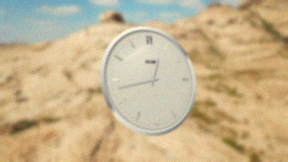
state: 12:43
